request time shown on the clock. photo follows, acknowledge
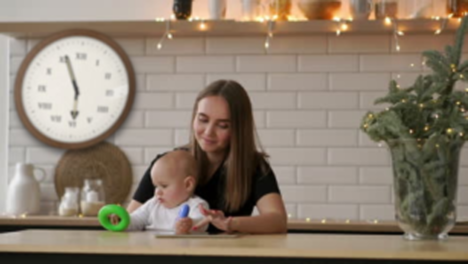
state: 5:56
